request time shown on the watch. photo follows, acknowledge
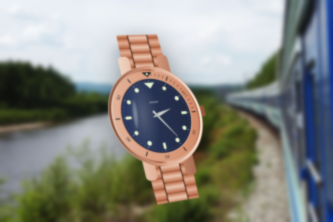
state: 2:24
